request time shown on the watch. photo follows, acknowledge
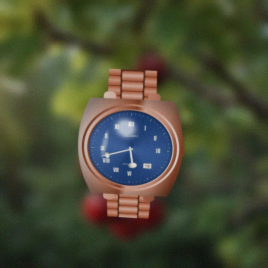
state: 5:42
